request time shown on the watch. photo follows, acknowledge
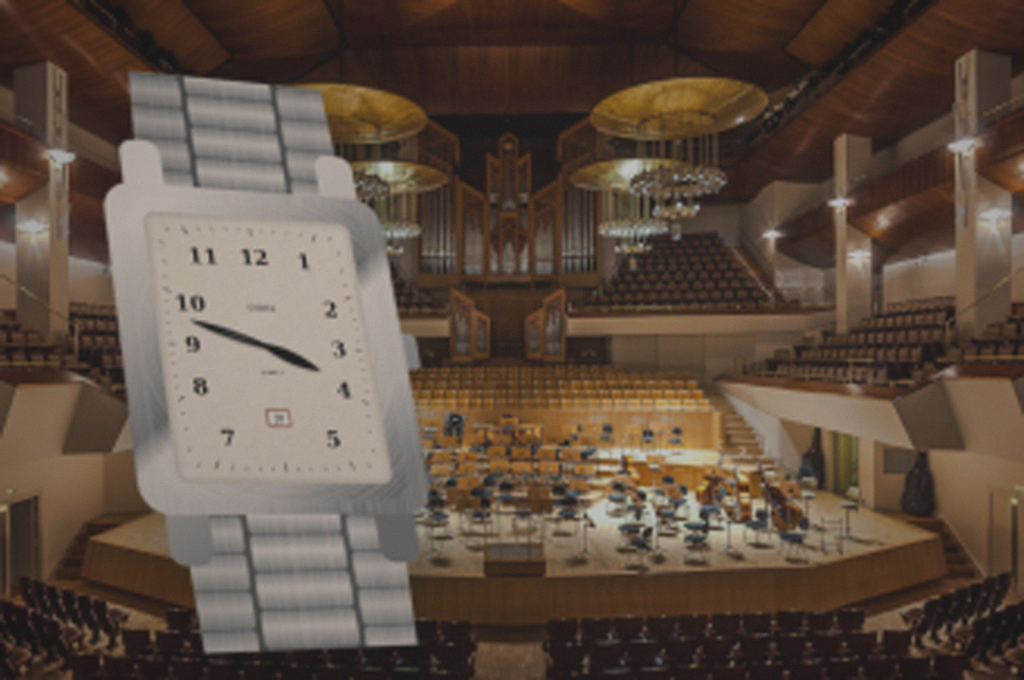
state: 3:48
